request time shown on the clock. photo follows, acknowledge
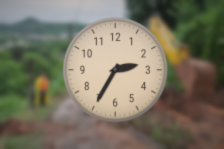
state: 2:35
